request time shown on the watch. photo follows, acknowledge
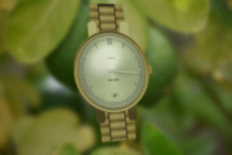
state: 3:16
